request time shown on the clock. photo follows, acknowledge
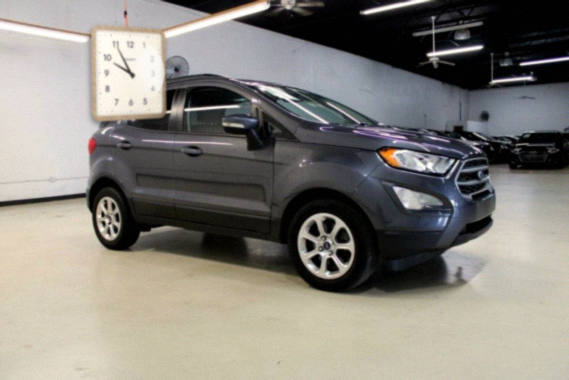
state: 9:55
